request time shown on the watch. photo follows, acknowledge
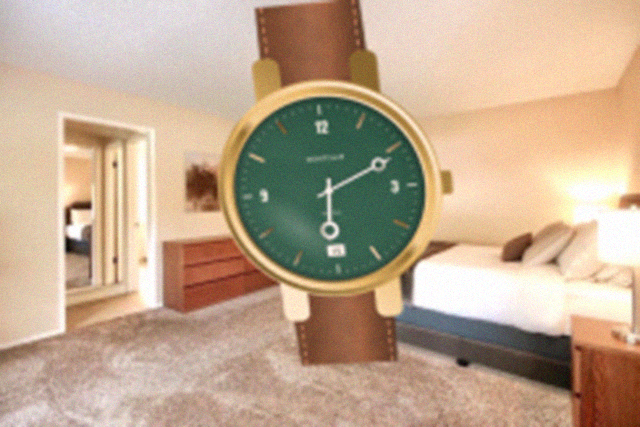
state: 6:11
